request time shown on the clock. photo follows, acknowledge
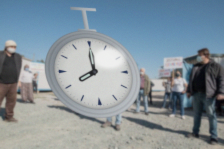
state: 8:00
